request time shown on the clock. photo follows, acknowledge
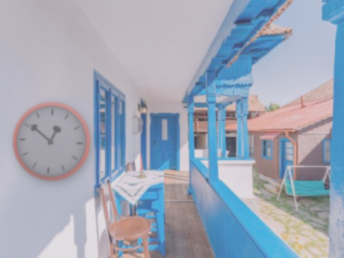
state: 12:51
